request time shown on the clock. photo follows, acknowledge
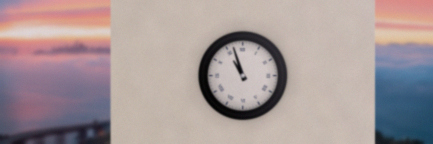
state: 10:57
